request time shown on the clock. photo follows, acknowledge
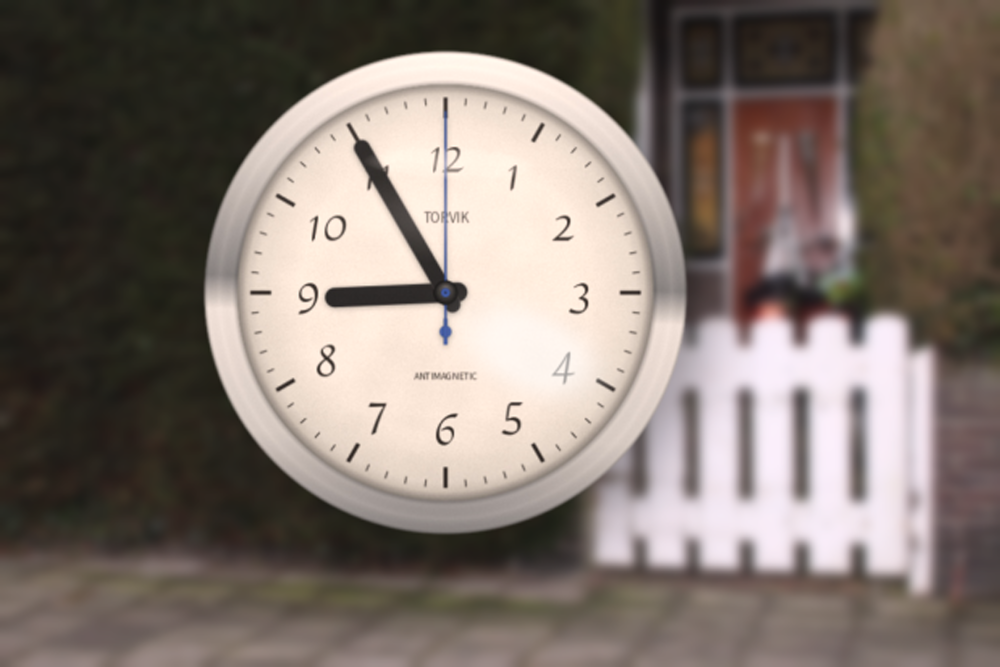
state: 8:55:00
